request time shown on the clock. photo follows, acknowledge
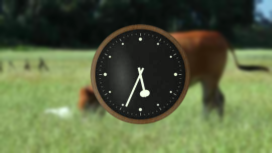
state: 5:34
